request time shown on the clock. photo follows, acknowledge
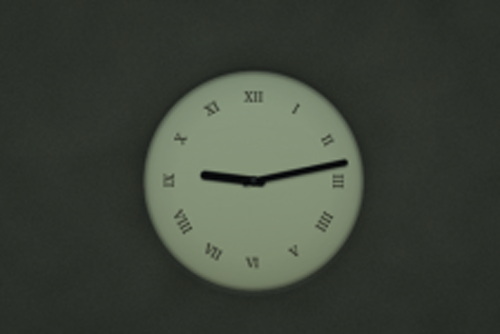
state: 9:13
